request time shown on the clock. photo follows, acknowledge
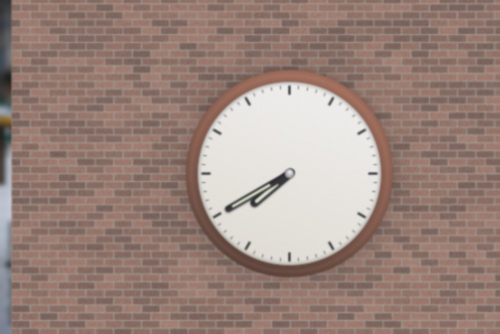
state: 7:40
